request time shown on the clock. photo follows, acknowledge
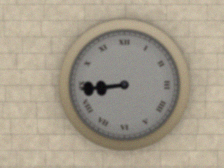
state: 8:44
